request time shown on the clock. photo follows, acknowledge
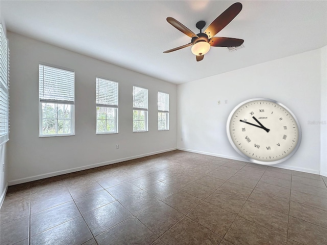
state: 10:49
